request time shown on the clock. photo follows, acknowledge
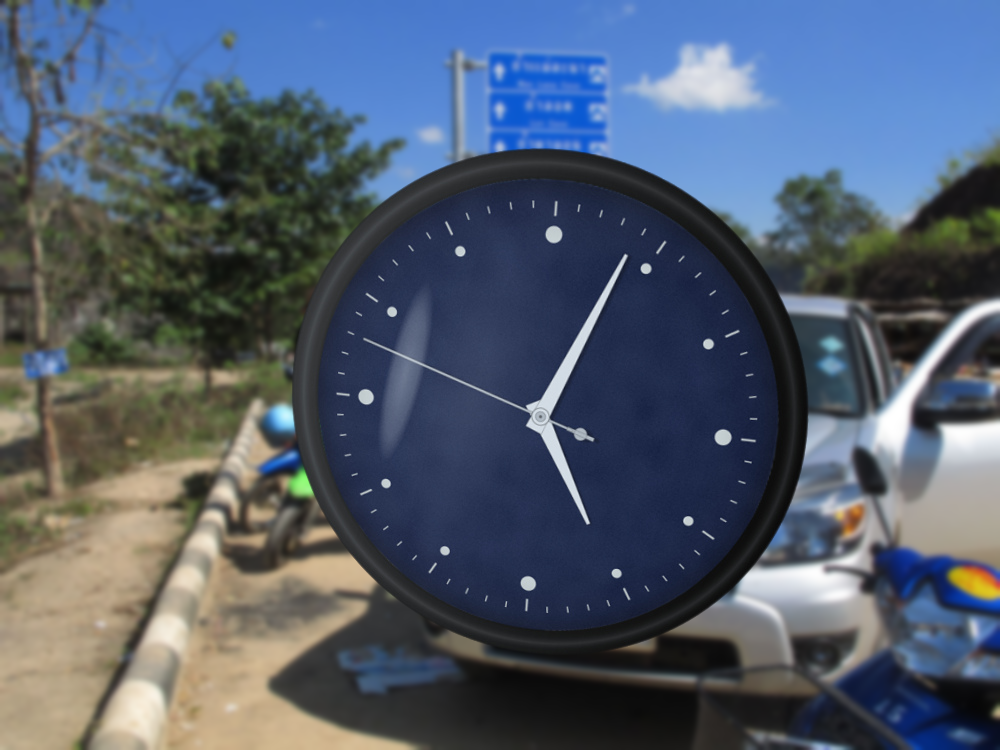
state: 5:03:48
